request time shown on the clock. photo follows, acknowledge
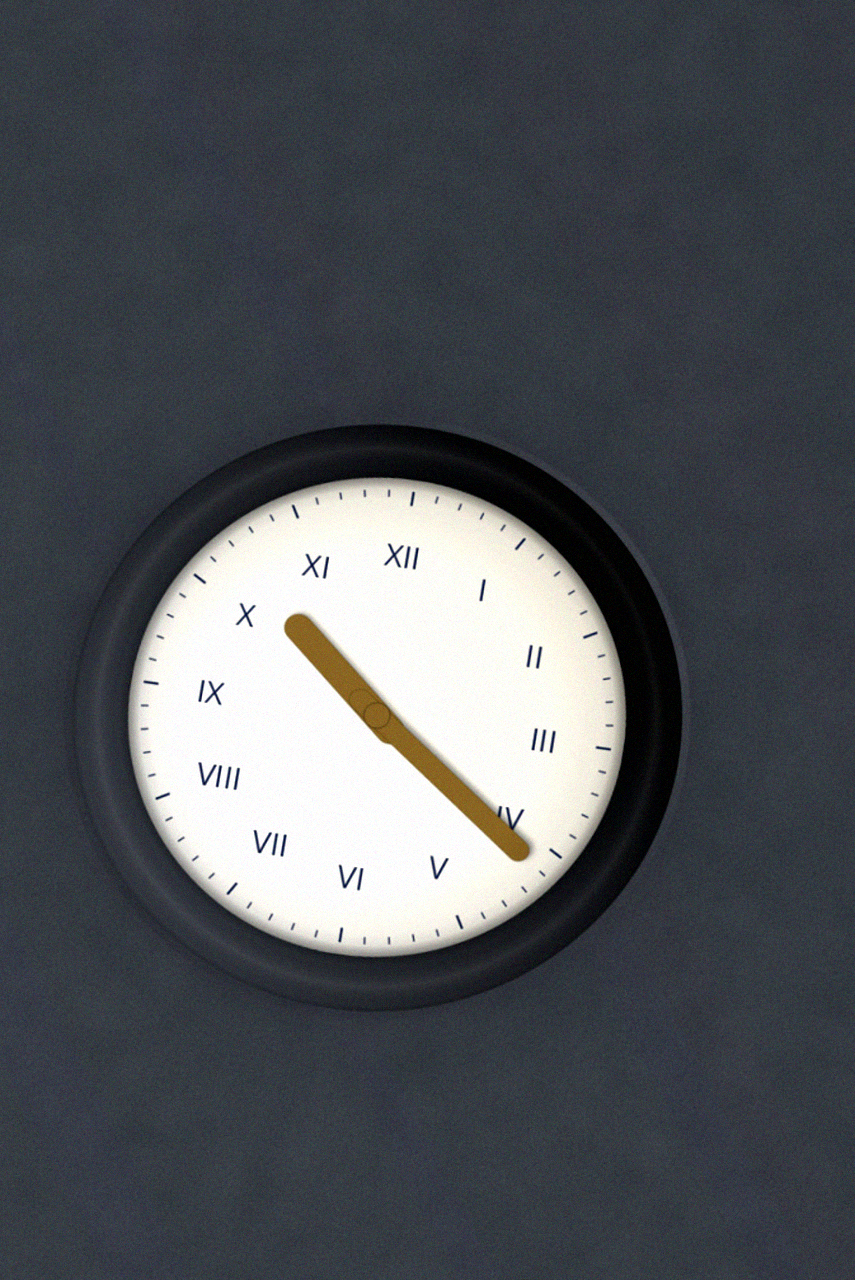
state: 10:21
